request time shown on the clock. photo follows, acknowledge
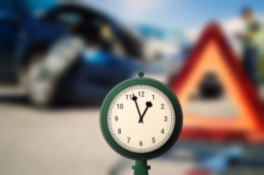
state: 12:57
